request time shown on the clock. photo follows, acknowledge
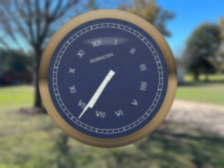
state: 7:39
